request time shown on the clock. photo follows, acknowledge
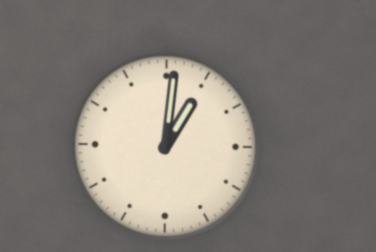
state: 1:01
